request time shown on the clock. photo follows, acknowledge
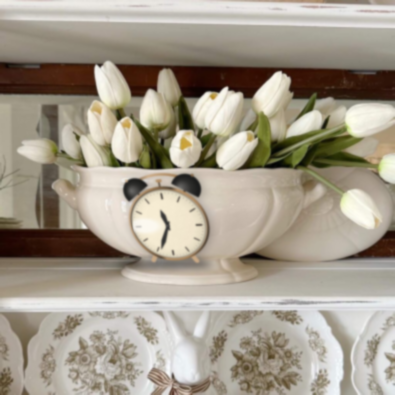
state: 11:34
